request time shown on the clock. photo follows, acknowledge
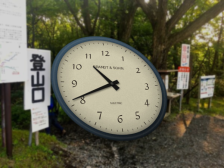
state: 10:41
